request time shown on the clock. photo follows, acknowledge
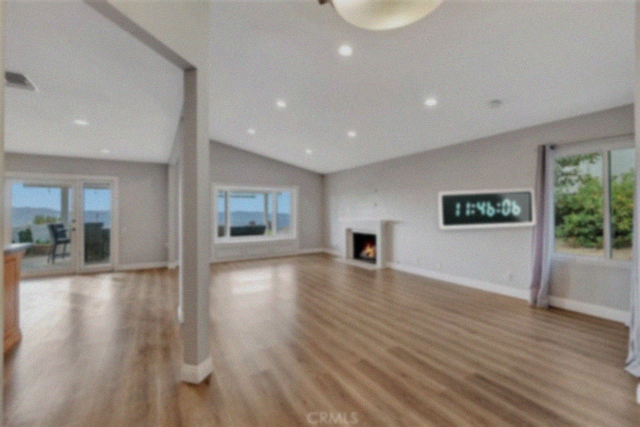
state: 11:46:06
